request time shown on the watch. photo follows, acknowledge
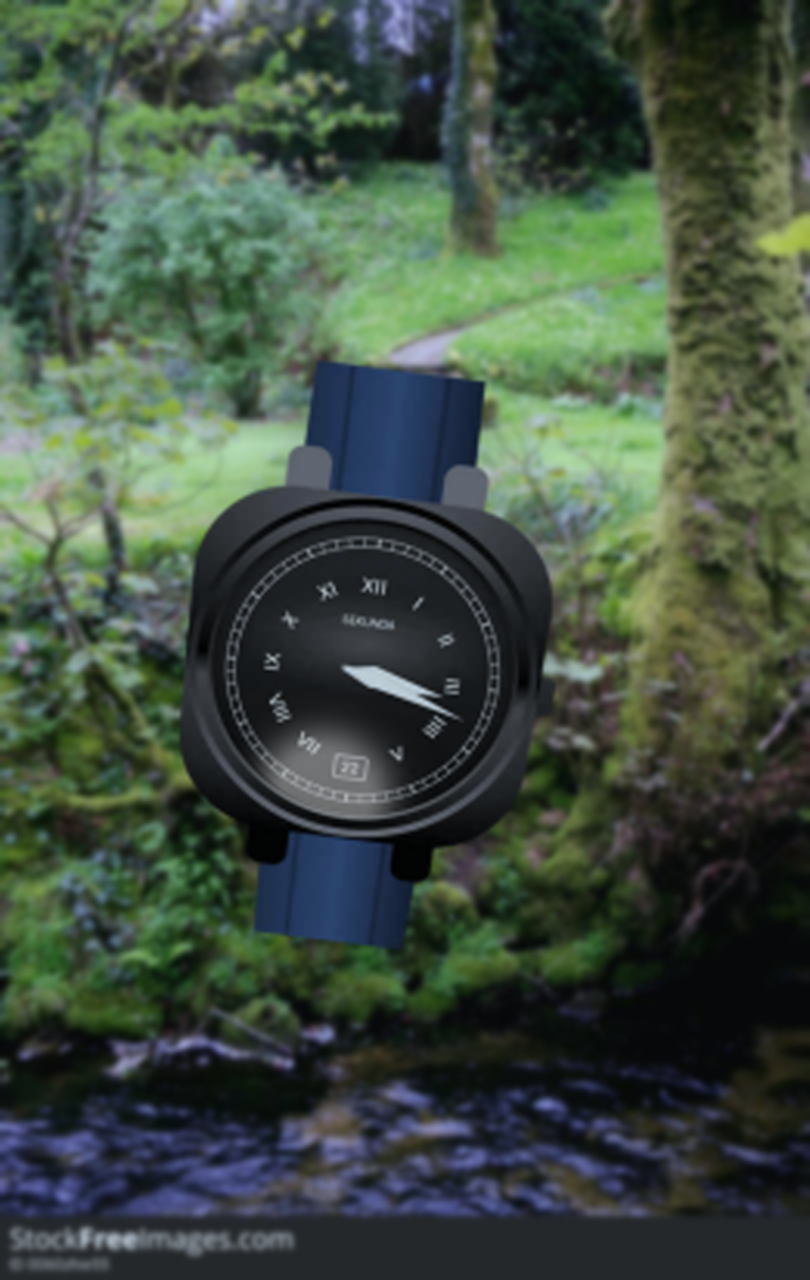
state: 3:18
